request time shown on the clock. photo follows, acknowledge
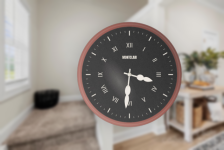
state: 3:31
